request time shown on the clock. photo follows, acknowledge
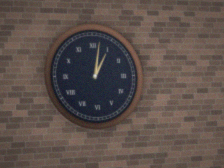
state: 1:02
